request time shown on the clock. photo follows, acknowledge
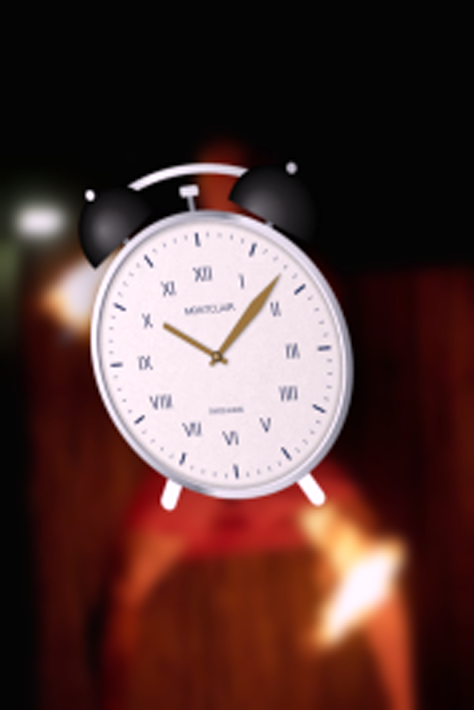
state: 10:08
